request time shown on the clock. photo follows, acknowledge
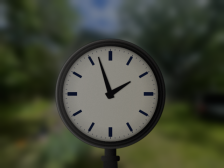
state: 1:57
